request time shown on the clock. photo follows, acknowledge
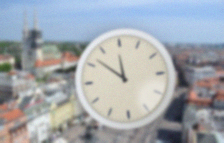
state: 11:52
